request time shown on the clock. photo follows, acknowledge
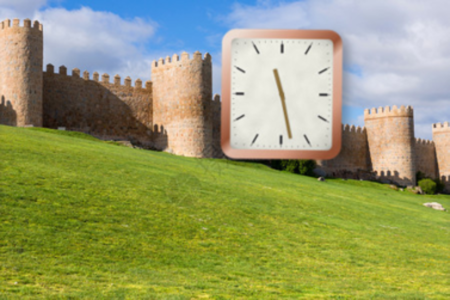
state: 11:28
